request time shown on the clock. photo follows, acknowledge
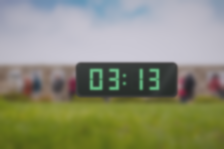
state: 3:13
